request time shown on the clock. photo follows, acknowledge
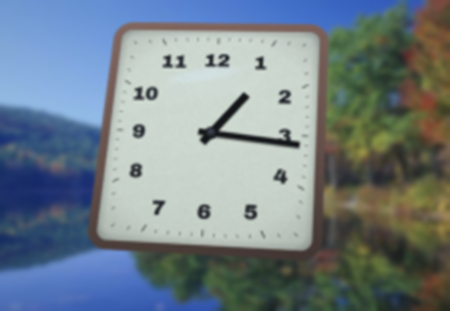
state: 1:16
